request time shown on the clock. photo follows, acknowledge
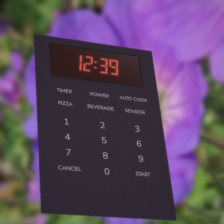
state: 12:39
